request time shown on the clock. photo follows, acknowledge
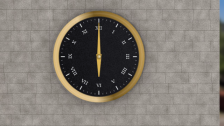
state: 6:00
